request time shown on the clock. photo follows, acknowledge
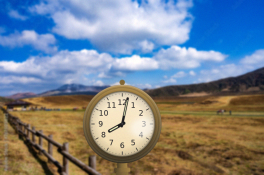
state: 8:02
